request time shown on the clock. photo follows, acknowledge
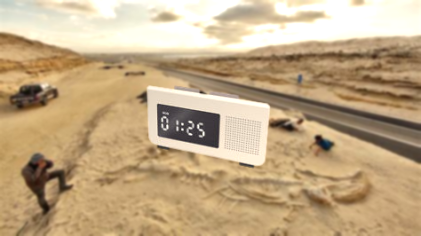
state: 1:25
